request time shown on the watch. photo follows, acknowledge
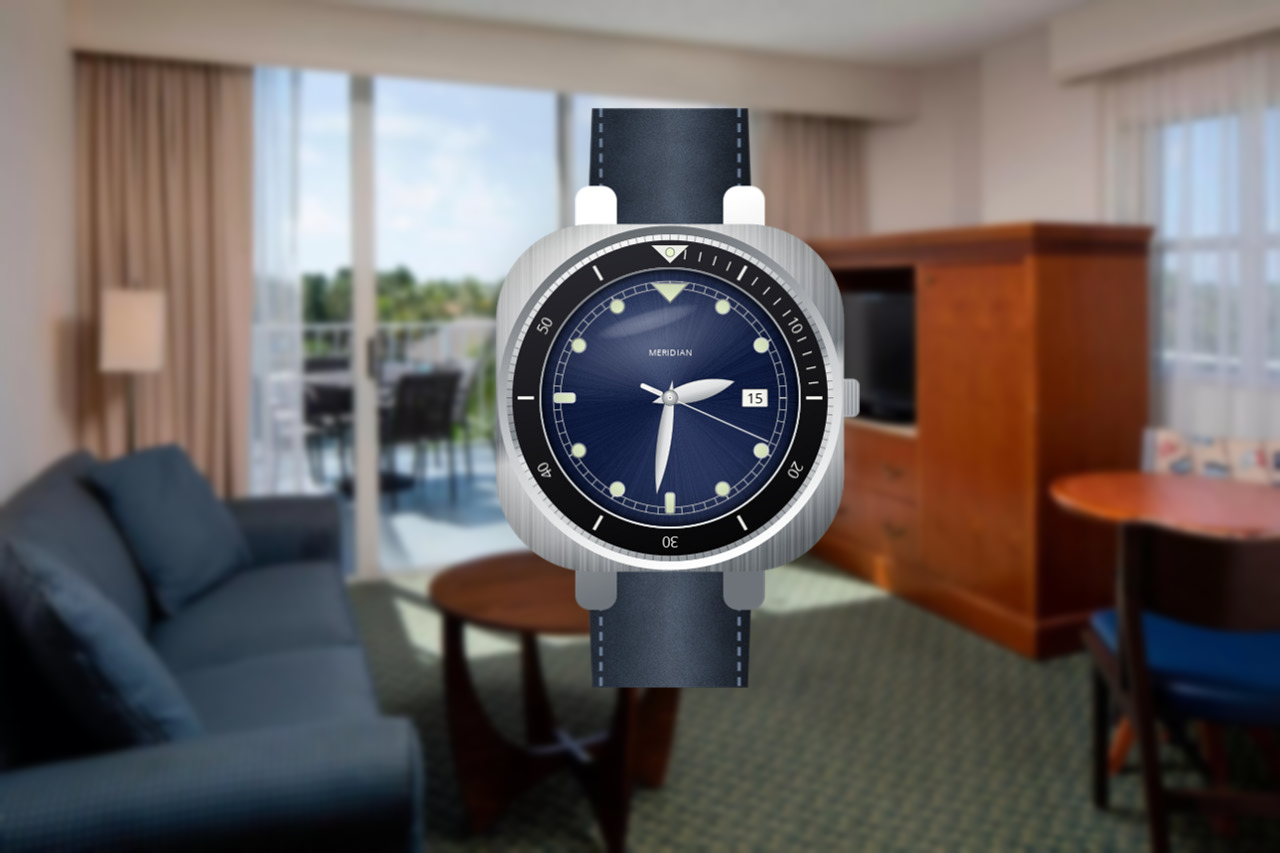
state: 2:31:19
